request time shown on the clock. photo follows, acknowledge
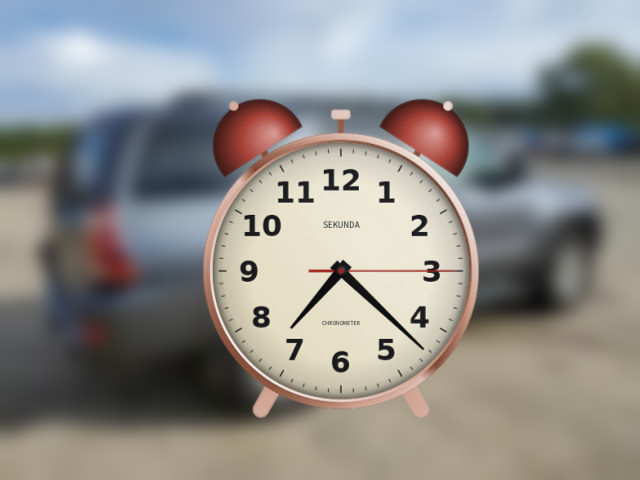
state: 7:22:15
